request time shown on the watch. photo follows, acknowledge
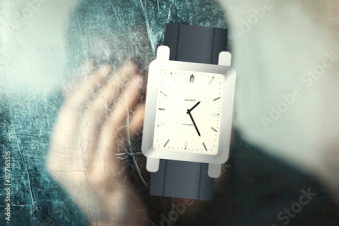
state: 1:25
